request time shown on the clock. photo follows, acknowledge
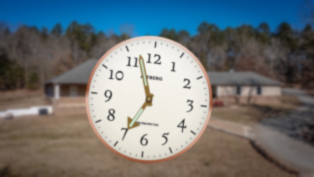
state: 6:57
